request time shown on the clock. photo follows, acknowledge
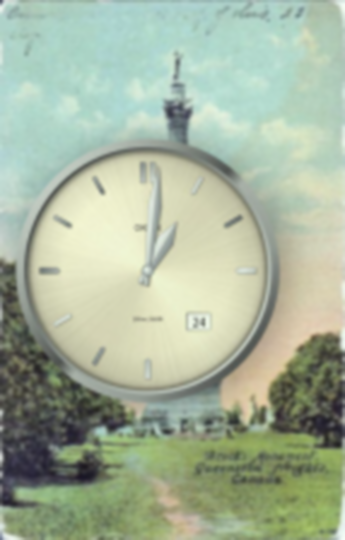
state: 1:01
